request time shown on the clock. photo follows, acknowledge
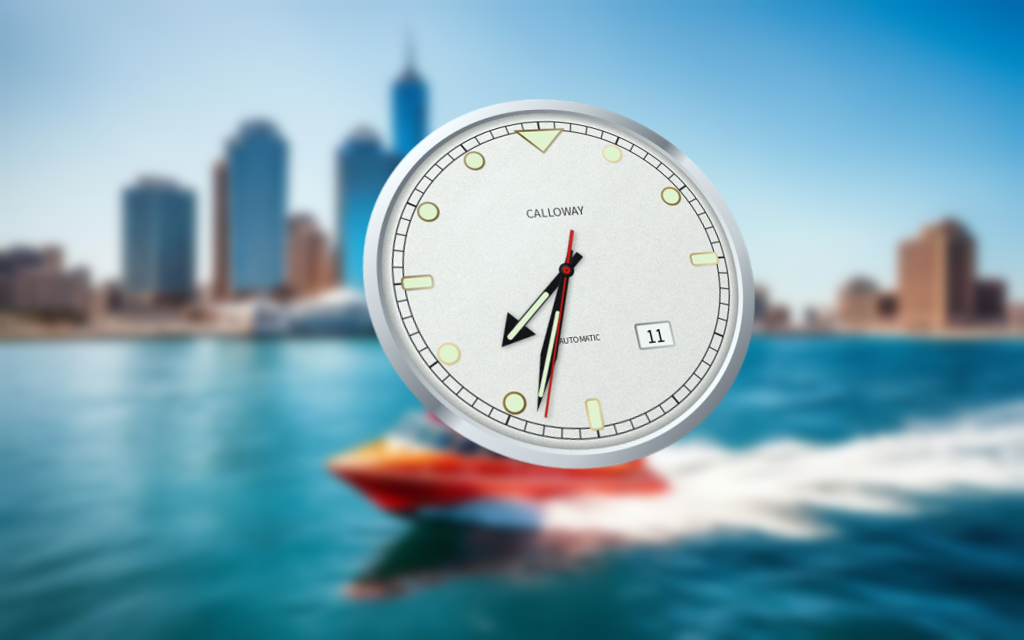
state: 7:33:33
